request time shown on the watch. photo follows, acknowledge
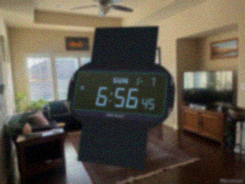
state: 6:56
